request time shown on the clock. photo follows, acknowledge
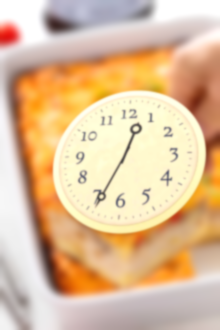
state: 12:34
